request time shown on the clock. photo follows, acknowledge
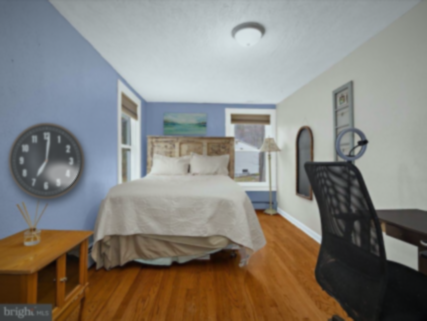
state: 7:01
